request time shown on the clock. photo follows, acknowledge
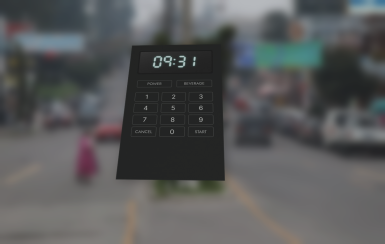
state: 9:31
